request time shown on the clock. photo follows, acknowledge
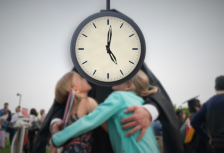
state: 5:01
